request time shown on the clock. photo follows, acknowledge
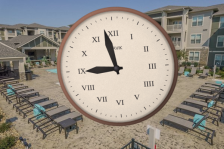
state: 8:58
